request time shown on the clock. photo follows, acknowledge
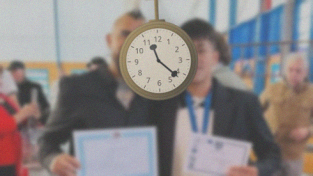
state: 11:22
